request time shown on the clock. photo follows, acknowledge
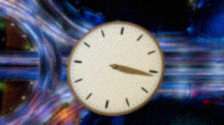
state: 3:16
